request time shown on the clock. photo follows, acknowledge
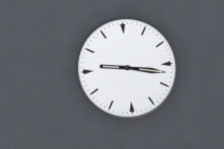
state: 9:17
